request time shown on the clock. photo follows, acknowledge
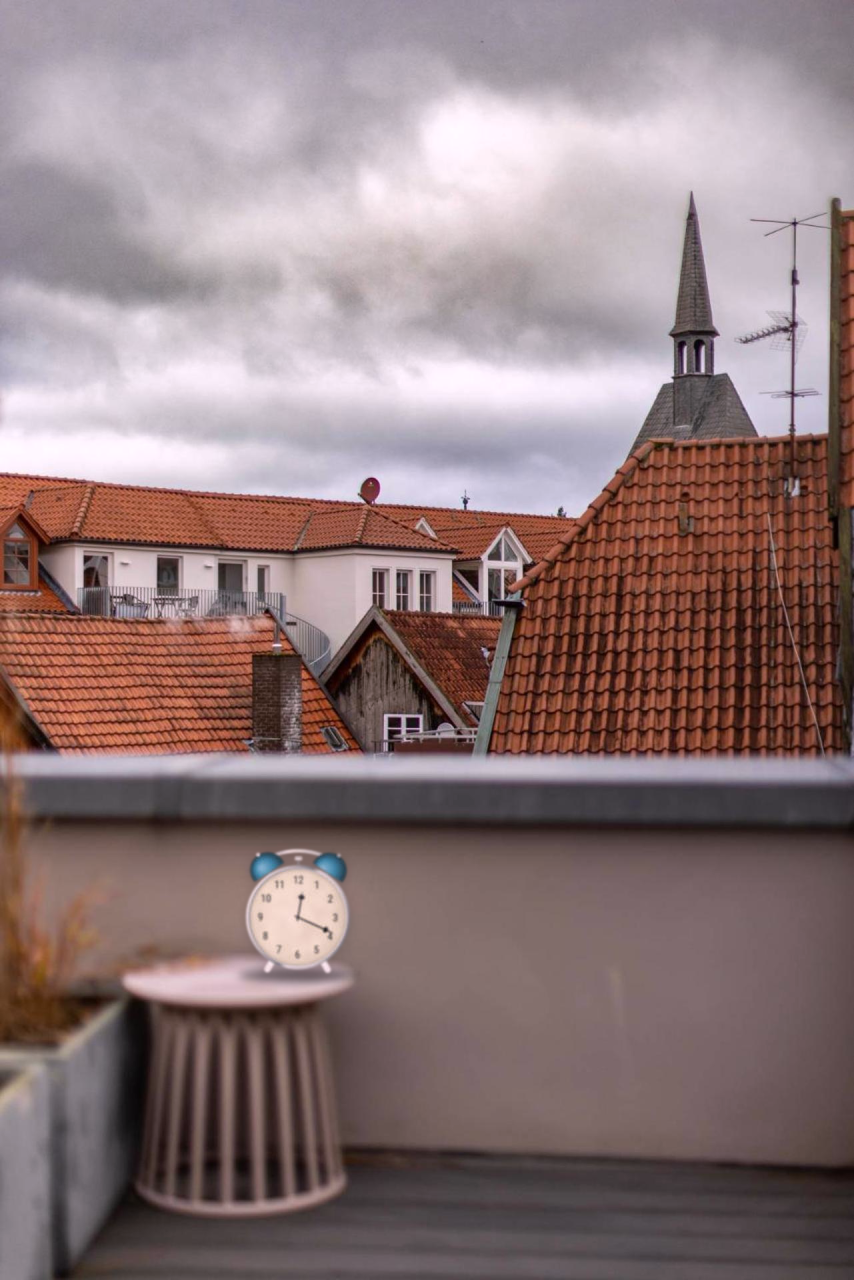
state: 12:19
